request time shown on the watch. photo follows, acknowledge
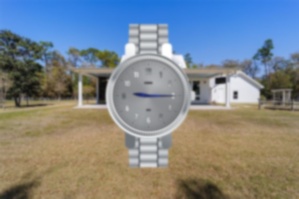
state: 9:15
